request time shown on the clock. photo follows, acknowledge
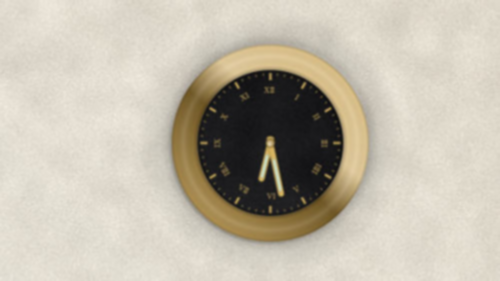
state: 6:28
